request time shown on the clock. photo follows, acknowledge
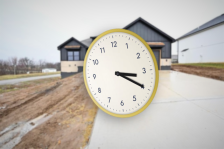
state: 3:20
